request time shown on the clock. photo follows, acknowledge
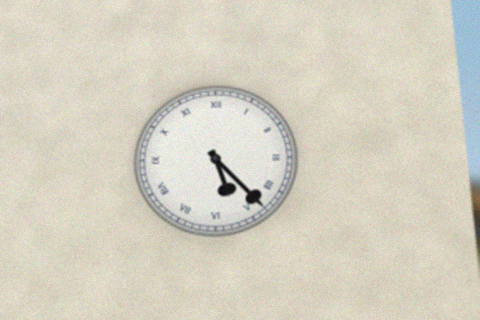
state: 5:23
